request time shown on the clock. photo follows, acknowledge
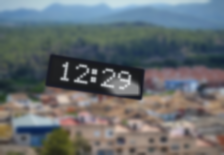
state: 12:29
